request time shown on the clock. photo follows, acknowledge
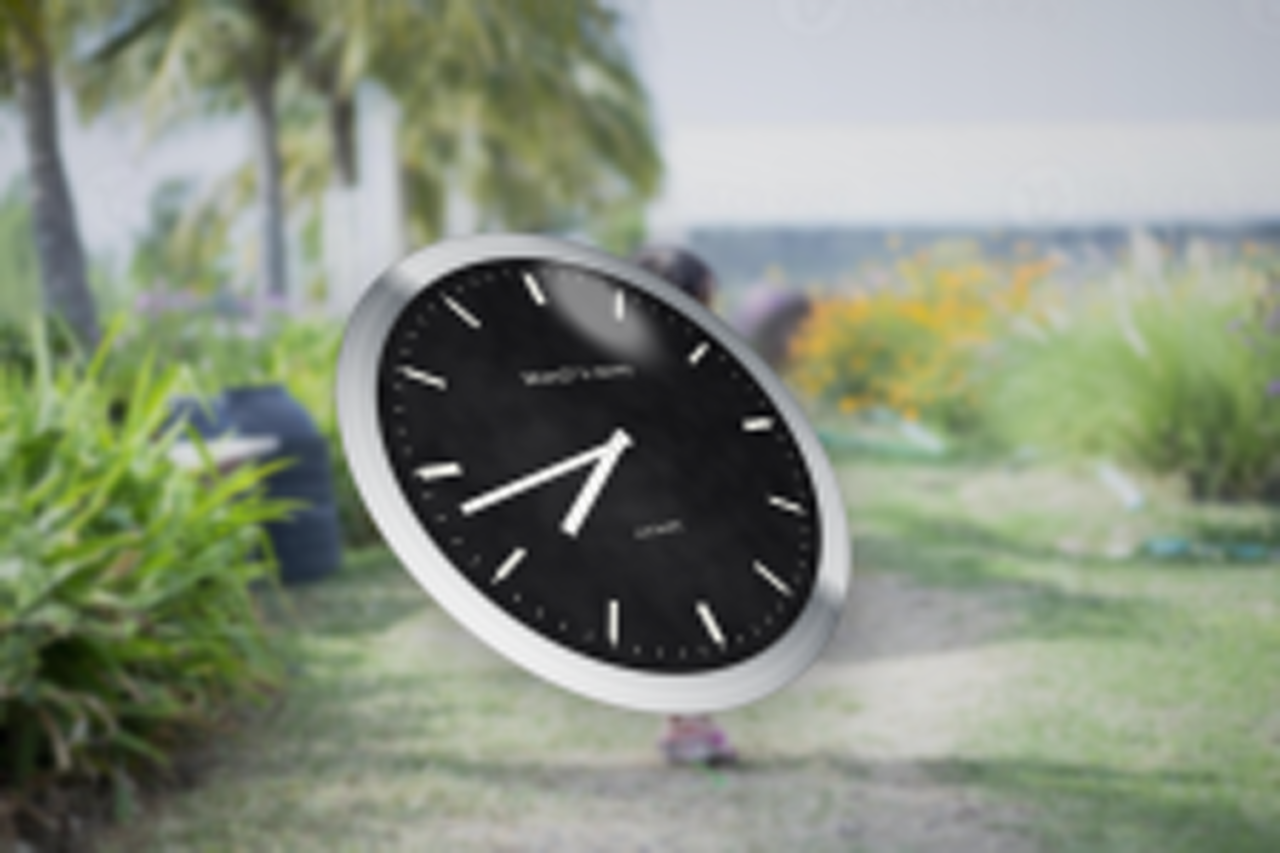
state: 7:43
